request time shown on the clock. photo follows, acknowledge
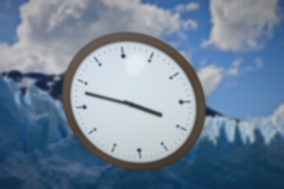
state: 3:48
